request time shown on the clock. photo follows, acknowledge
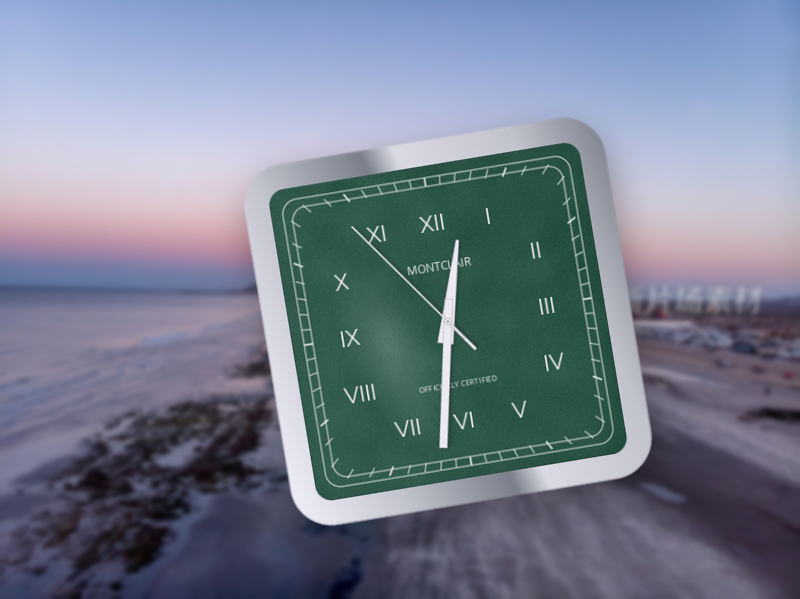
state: 12:31:54
